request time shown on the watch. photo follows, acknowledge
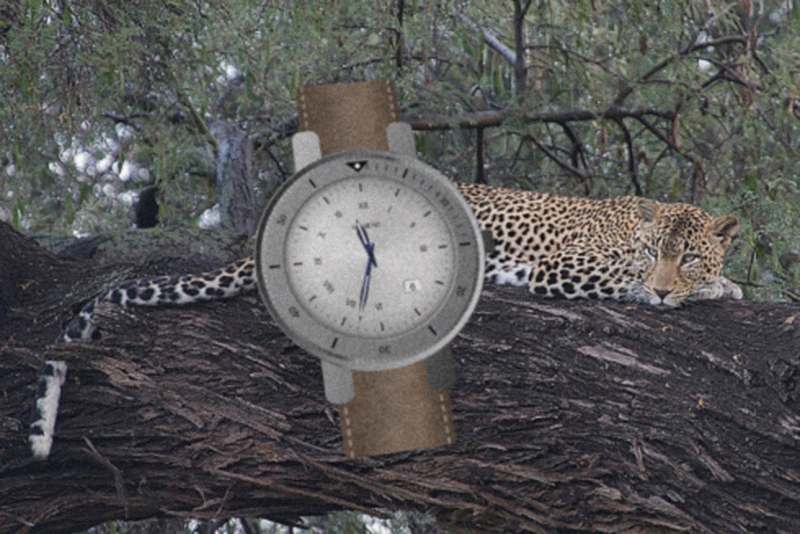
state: 11:33
